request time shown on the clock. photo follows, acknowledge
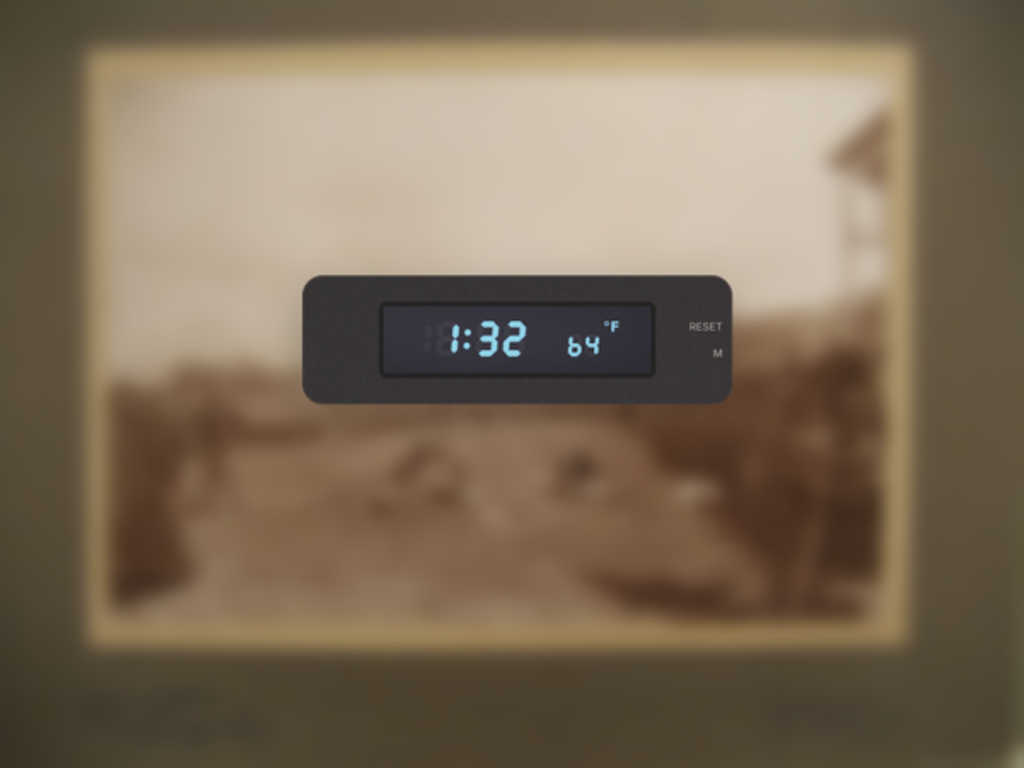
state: 1:32
